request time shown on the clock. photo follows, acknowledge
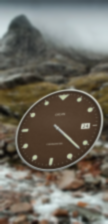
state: 4:22
